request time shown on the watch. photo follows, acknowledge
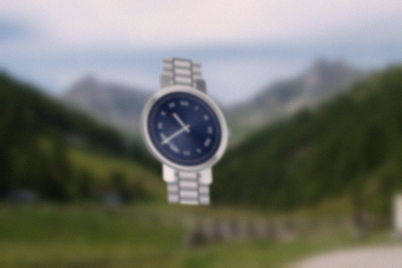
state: 10:39
